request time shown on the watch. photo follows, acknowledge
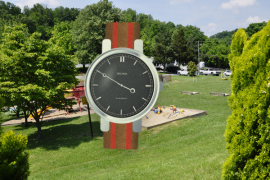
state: 3:50
